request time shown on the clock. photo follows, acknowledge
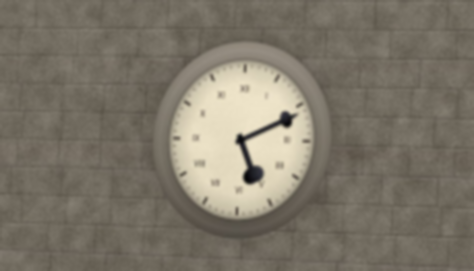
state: 5:11
